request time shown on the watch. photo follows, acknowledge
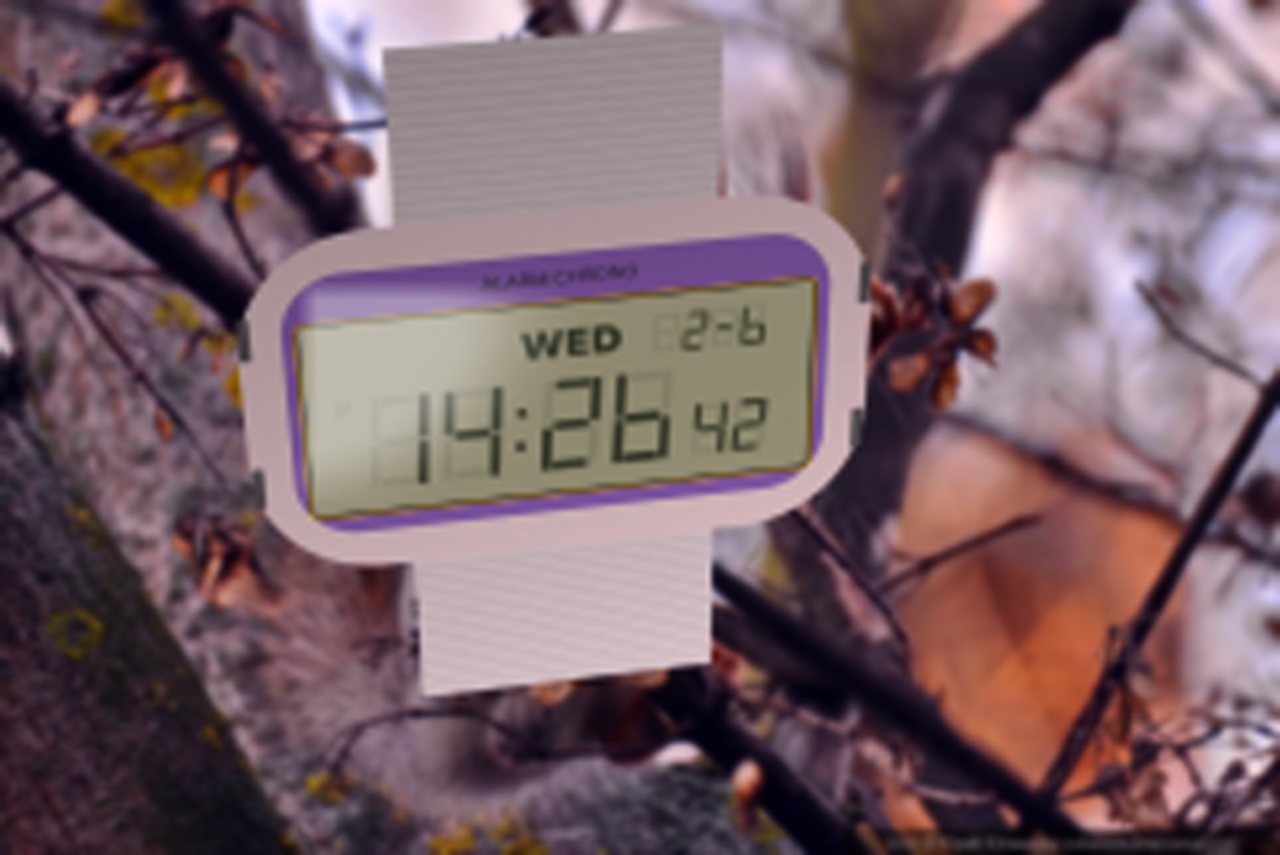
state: 14:26:42
